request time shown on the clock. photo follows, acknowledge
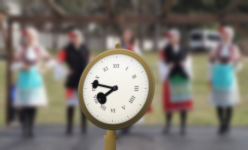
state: 7:47
